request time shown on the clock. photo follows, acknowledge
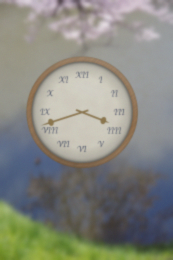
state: 3:42
